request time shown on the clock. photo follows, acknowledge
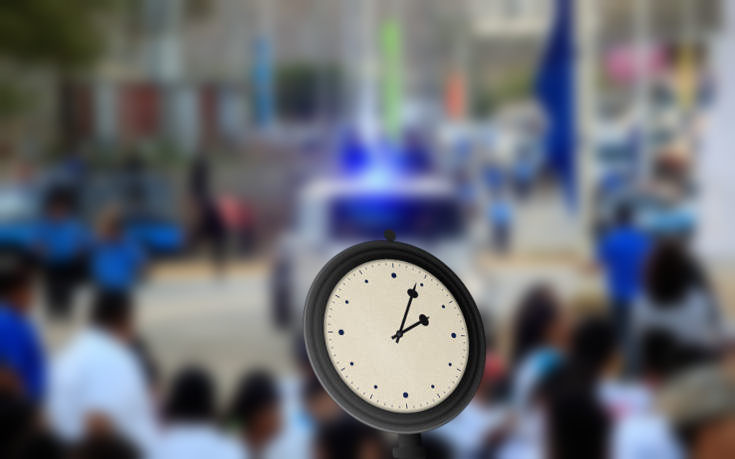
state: 2:04
